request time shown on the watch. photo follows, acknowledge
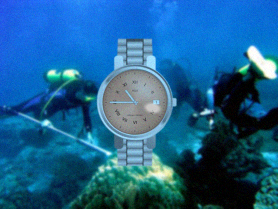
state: 10:45
